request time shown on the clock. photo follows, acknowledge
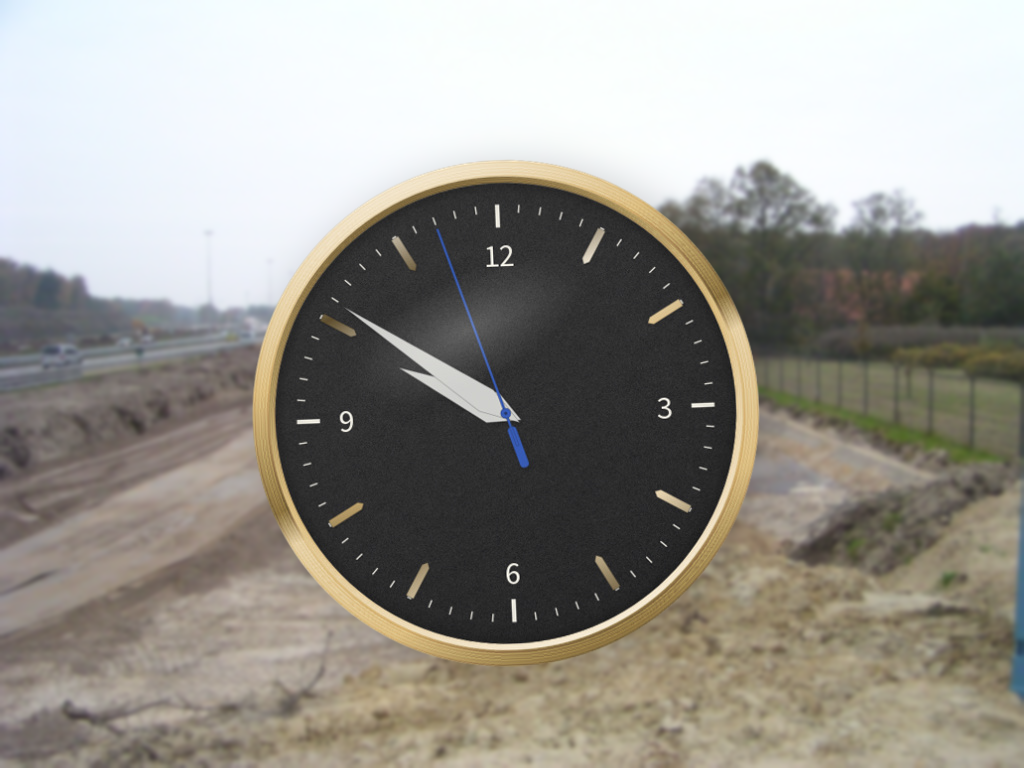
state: 9:50:57
